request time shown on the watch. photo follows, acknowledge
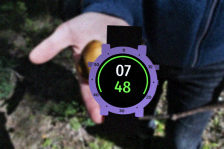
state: 7:48
